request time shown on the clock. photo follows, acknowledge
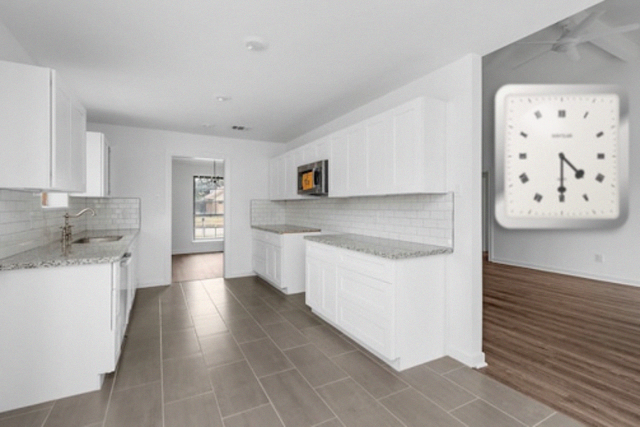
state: 4:30
